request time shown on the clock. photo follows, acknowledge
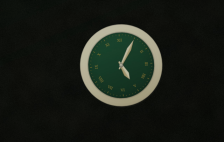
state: 5:05
